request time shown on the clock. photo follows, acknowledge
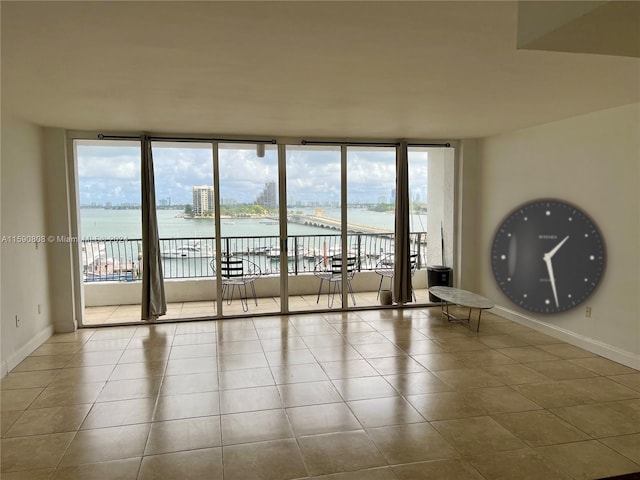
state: 1:28
